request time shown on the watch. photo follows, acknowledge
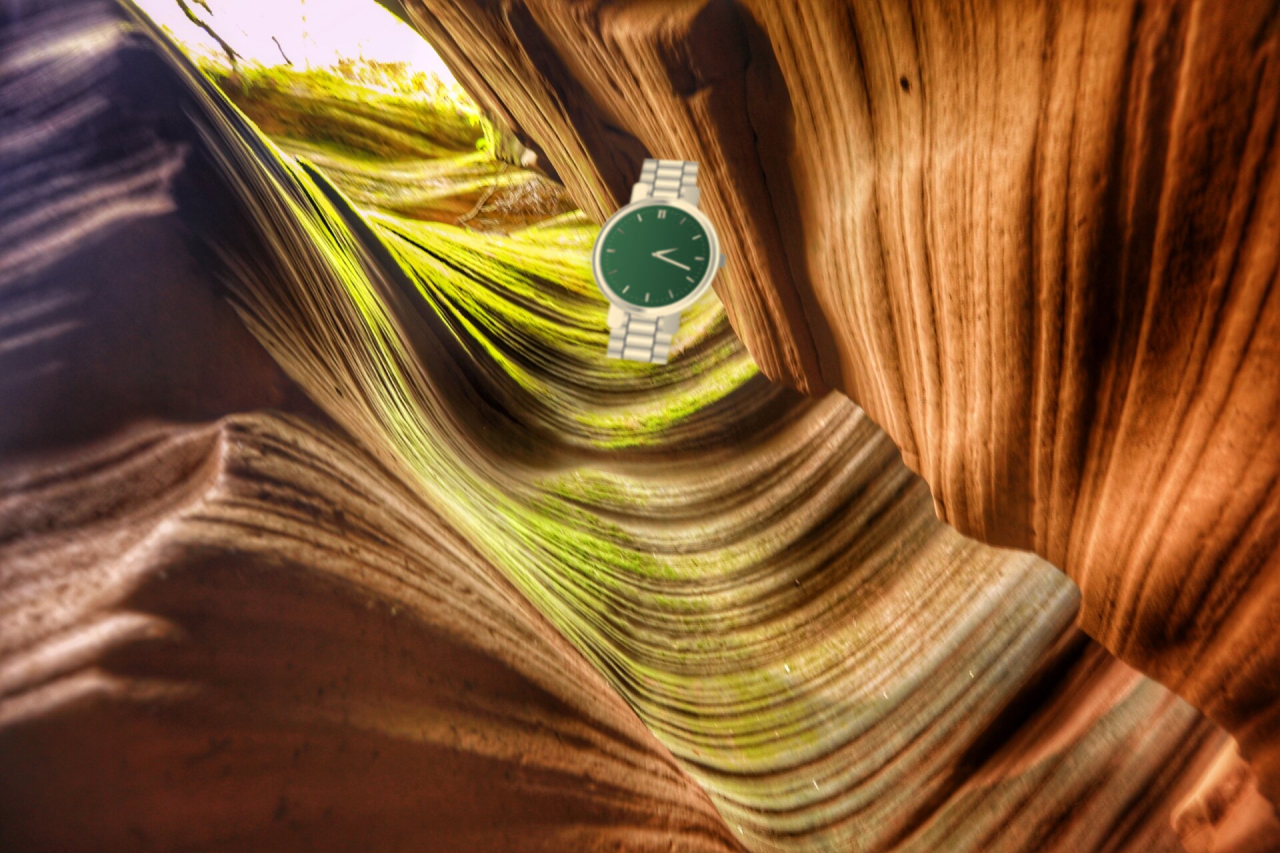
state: 2:18
